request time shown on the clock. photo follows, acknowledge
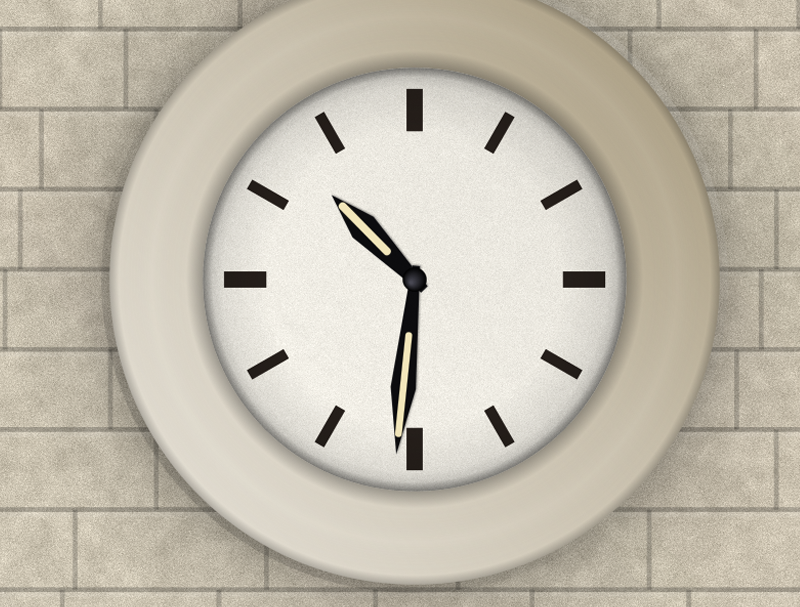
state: 10:31
